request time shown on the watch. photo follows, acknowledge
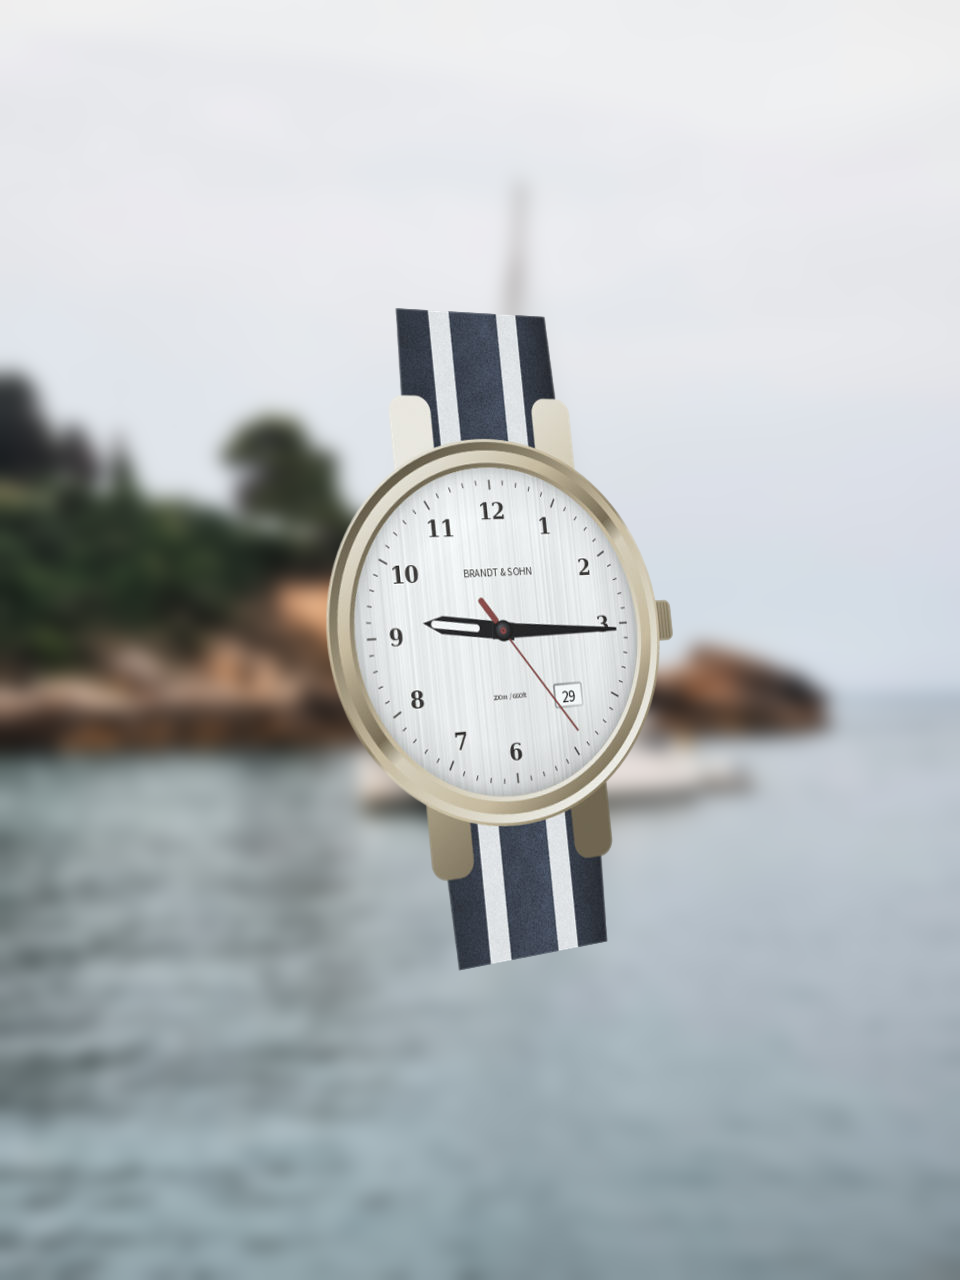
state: 9:15:24
